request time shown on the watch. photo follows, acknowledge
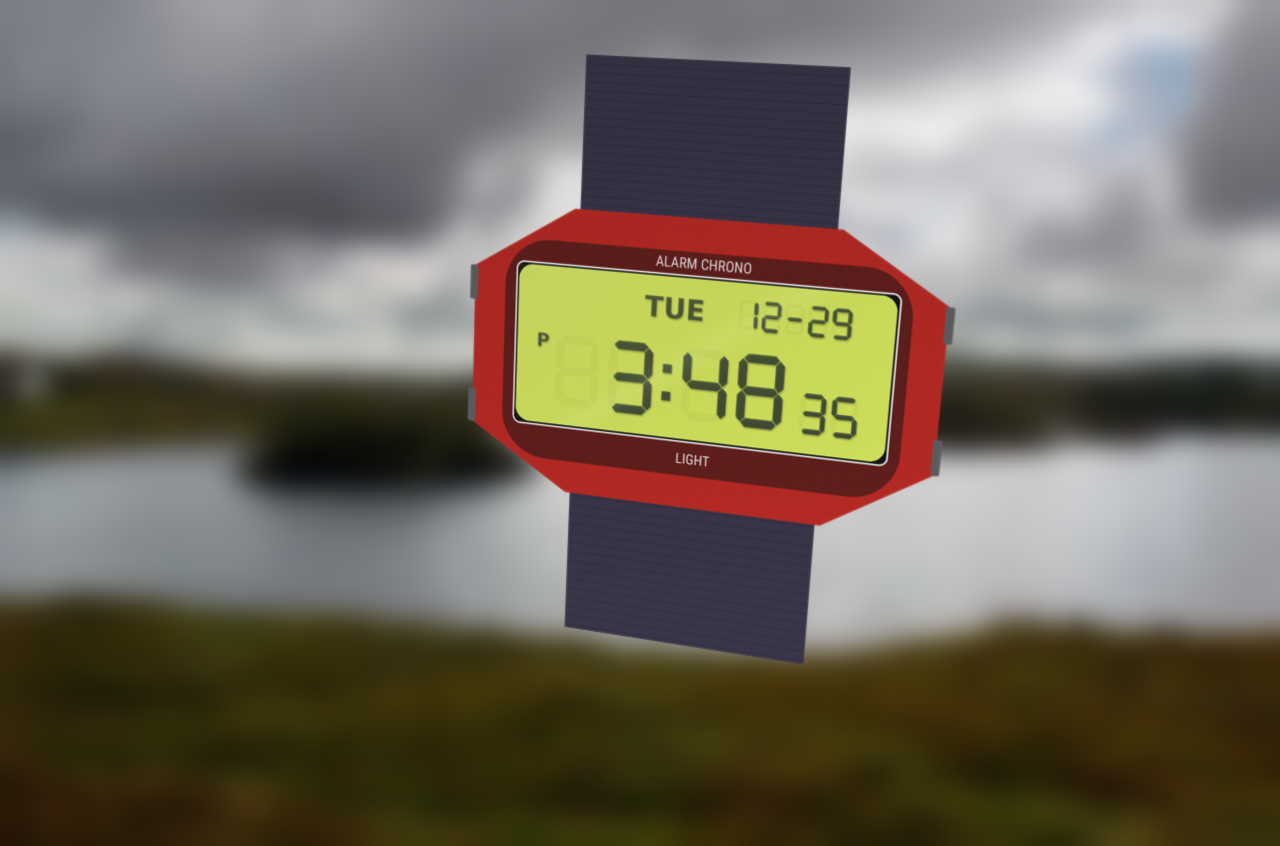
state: 3:48:35
